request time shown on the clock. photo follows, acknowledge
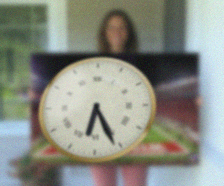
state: 6:26
